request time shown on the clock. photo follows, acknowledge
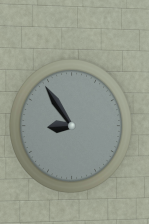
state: 8:54
